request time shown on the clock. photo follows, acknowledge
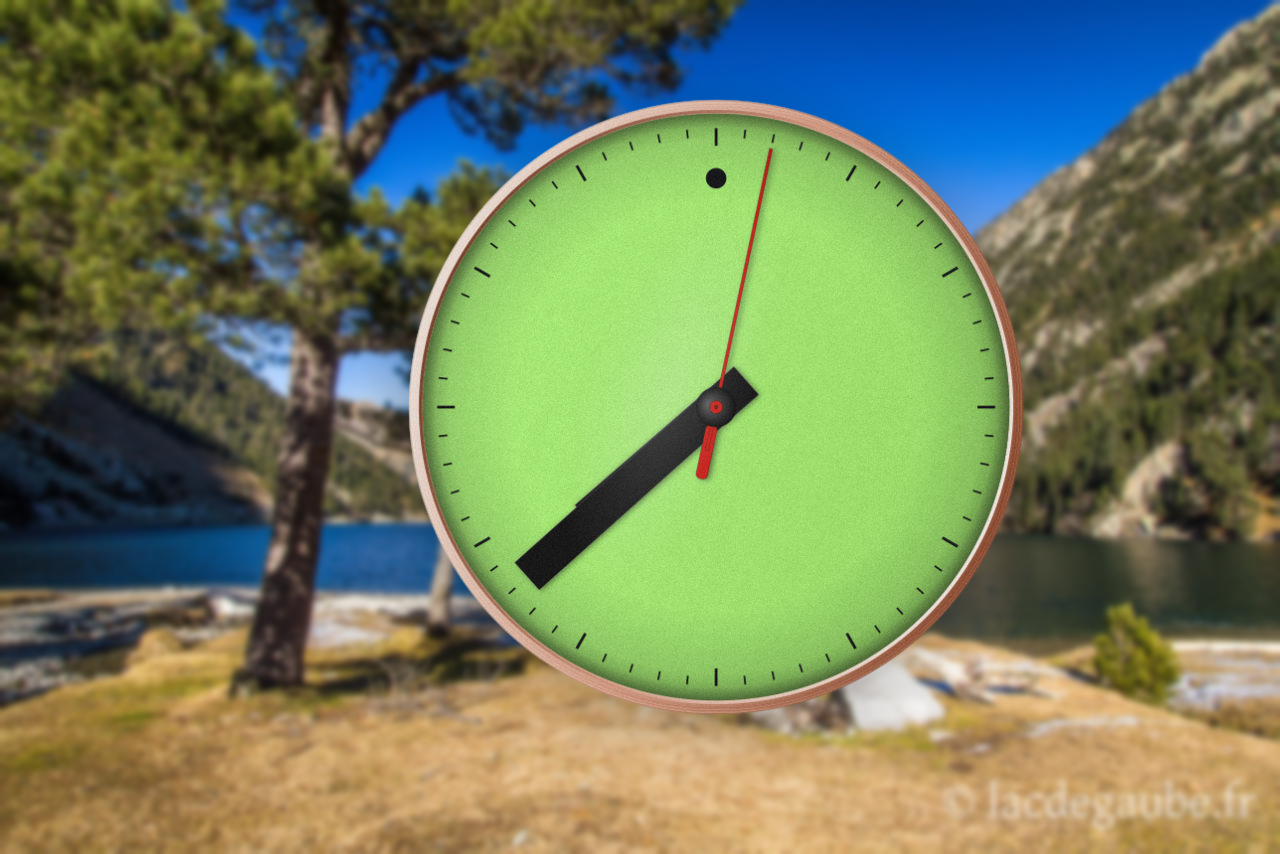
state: 7:38:02
